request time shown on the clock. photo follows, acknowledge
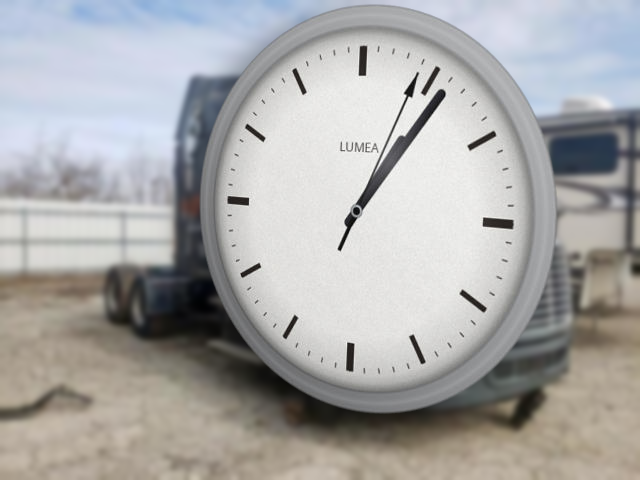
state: 1:06:04
